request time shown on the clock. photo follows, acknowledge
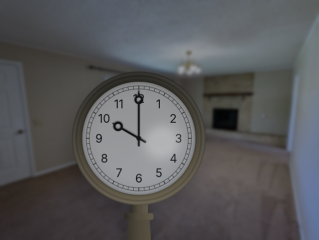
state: 10:00
